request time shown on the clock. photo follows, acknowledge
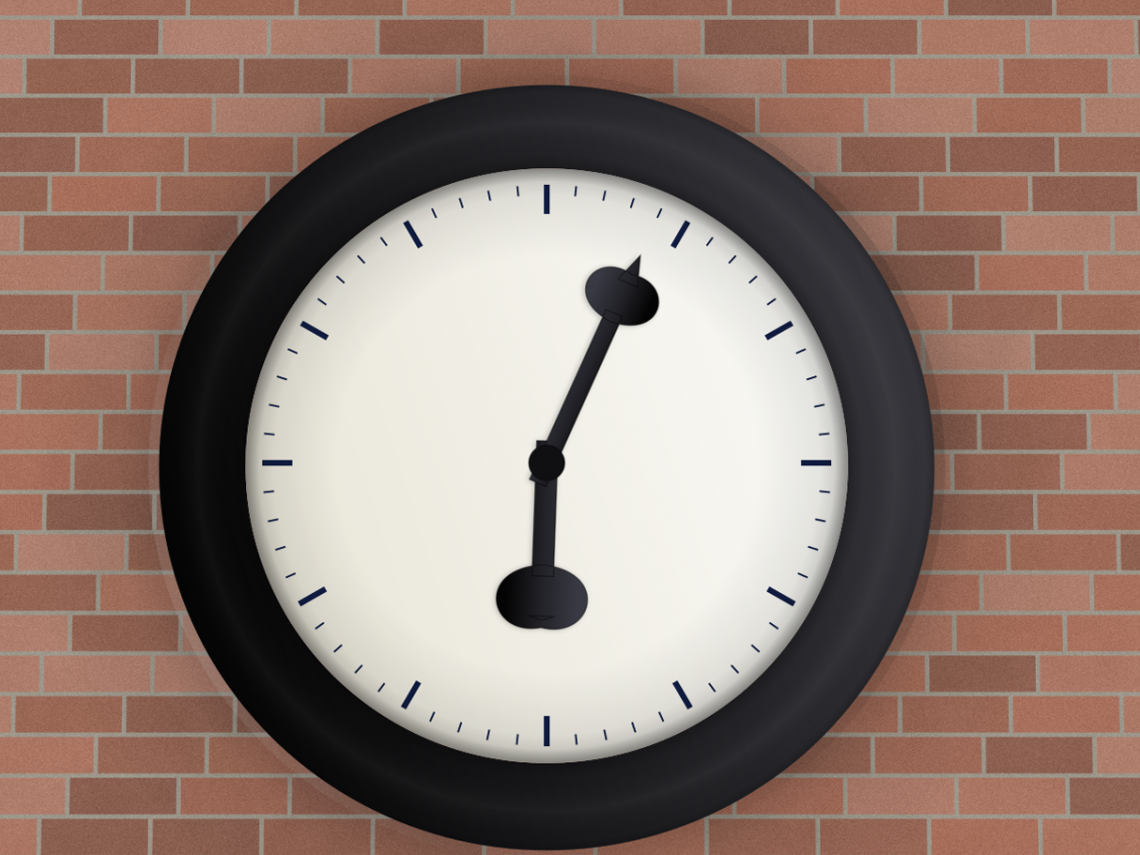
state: 6:04
